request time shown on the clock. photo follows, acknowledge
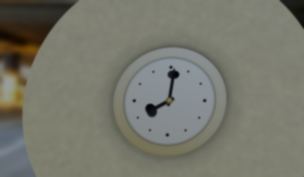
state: 8:01
